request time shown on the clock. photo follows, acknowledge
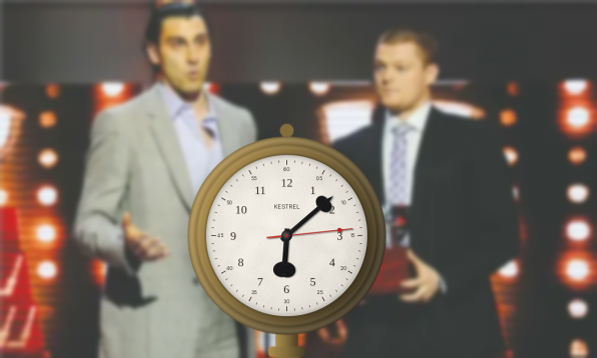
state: 6:08:14
